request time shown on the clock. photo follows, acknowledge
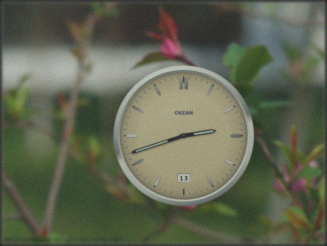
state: 2:42
